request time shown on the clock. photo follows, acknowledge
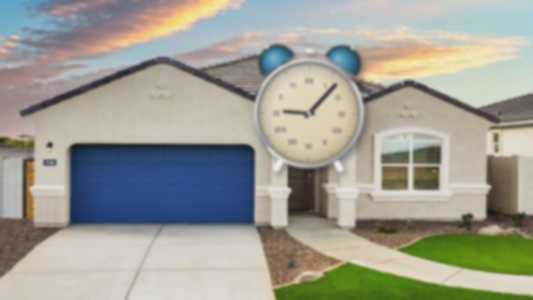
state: 9:07
